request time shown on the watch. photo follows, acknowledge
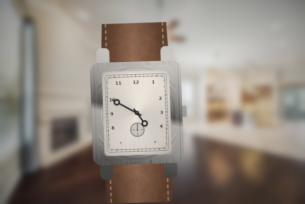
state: 4:50
